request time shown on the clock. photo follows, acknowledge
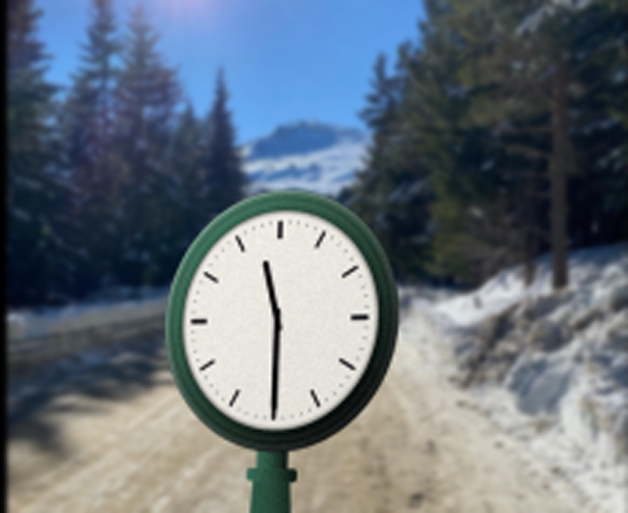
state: 11:30
